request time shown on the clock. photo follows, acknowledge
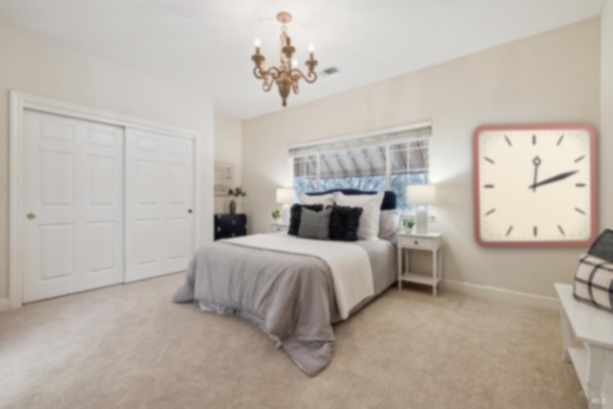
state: 12:12
